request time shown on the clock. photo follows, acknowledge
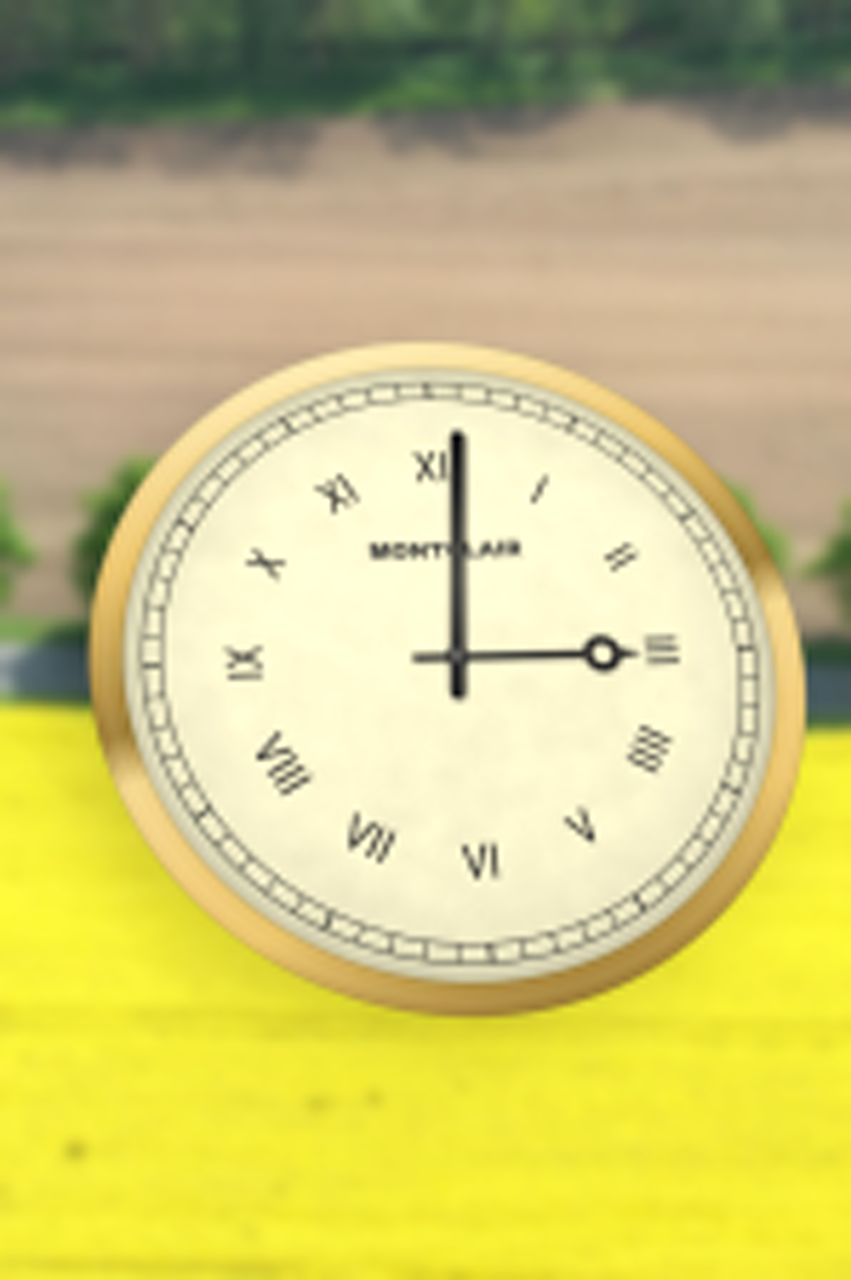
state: 3:01
